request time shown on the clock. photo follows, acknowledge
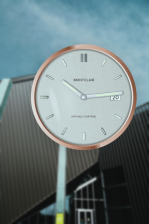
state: 10:14
